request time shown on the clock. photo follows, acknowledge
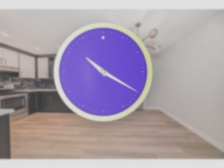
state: 10:20
